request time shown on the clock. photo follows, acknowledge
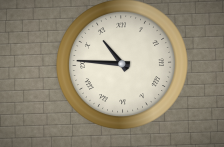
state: 10:46
